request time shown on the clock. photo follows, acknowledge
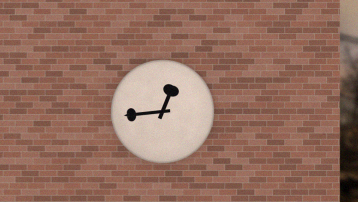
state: 12:44
